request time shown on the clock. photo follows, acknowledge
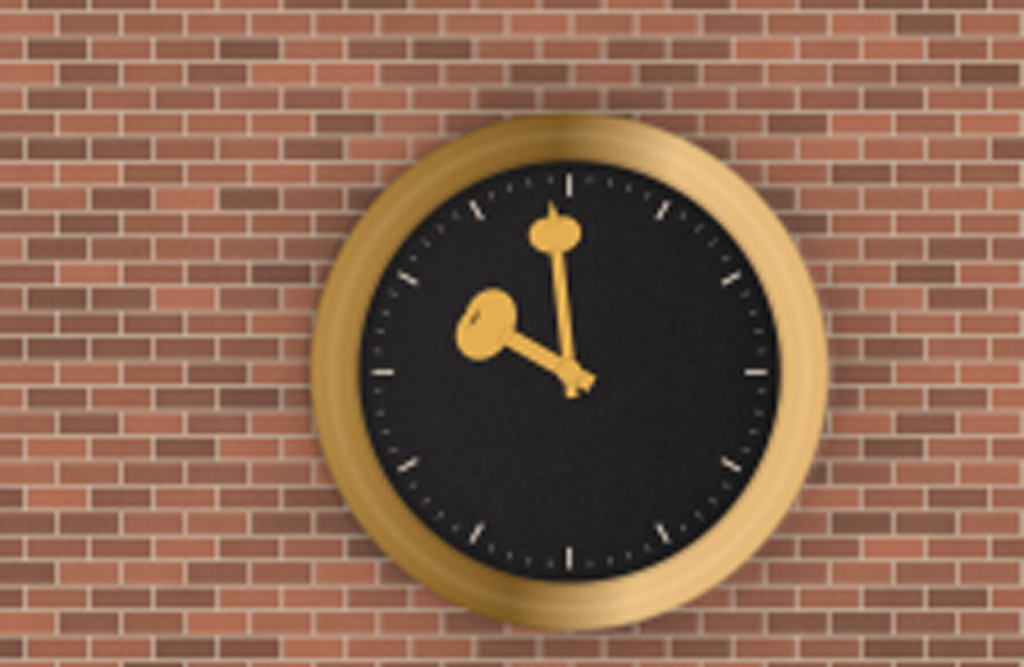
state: 9:59
